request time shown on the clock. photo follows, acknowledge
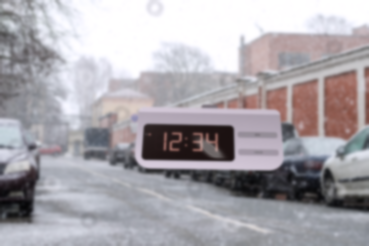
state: 12:34
